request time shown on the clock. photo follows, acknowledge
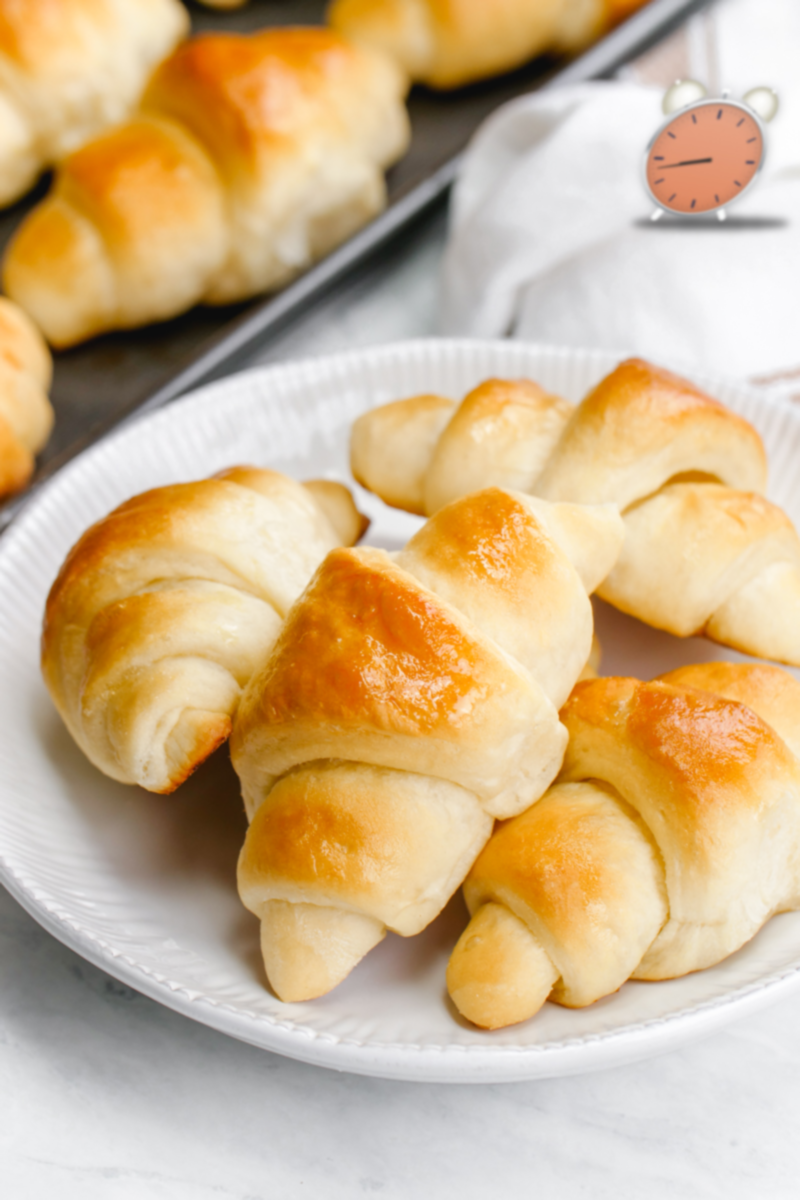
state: 8:43
